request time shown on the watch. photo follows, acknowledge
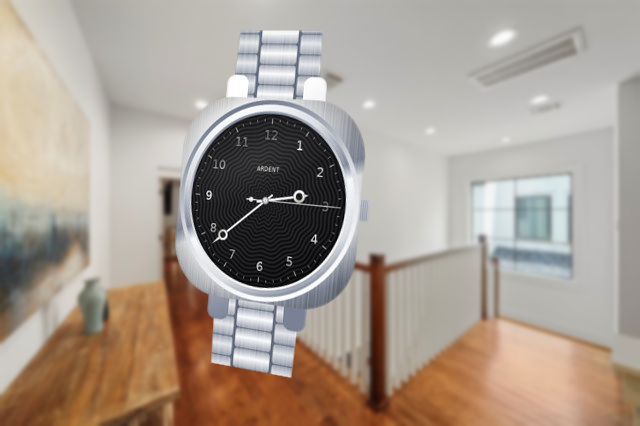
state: 2:38:15
